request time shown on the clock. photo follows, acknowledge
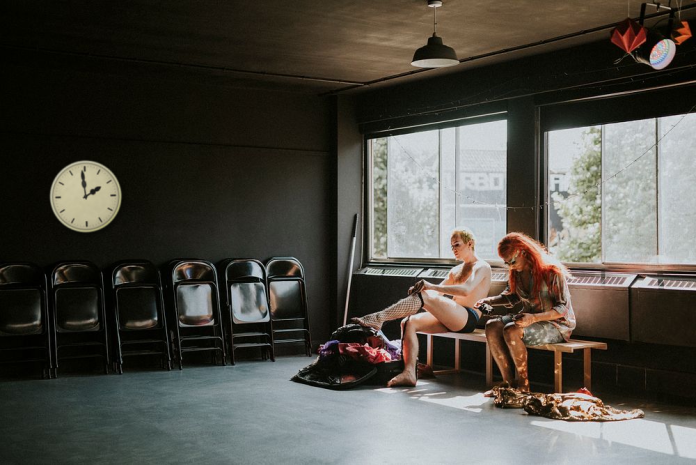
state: 1:59
